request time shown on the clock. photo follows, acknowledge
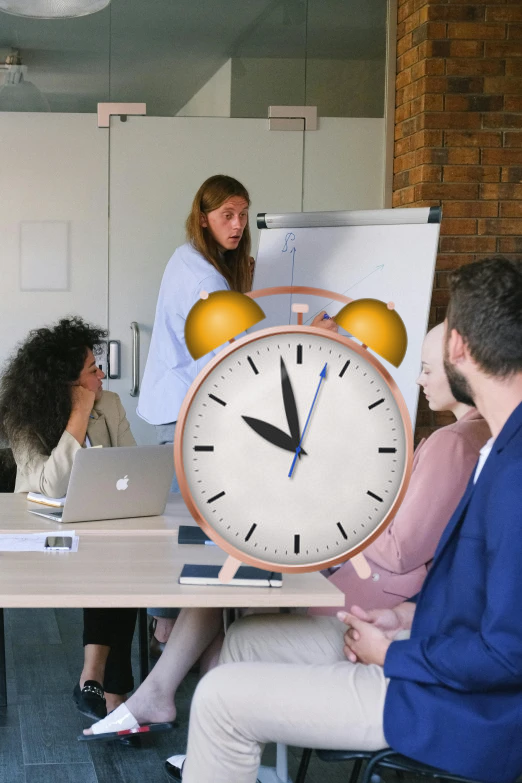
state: 9:58:03
